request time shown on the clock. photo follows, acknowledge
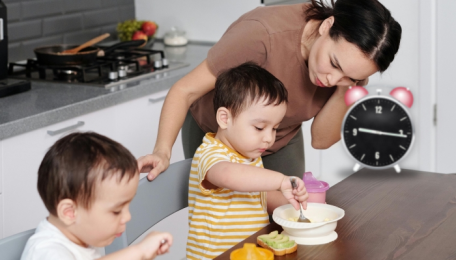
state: 9:16
